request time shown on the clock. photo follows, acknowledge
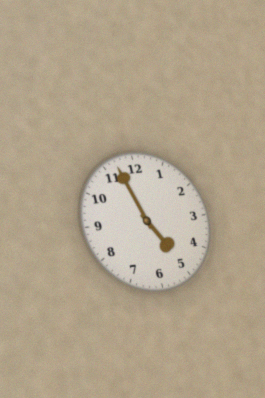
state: 4:57
